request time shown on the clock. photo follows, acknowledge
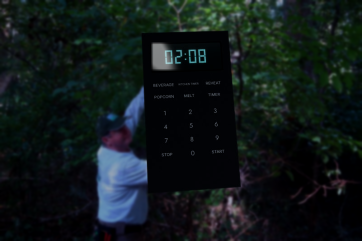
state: 2:08
